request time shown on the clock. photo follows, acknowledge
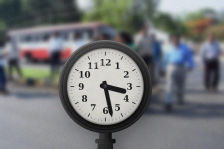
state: 3:28
